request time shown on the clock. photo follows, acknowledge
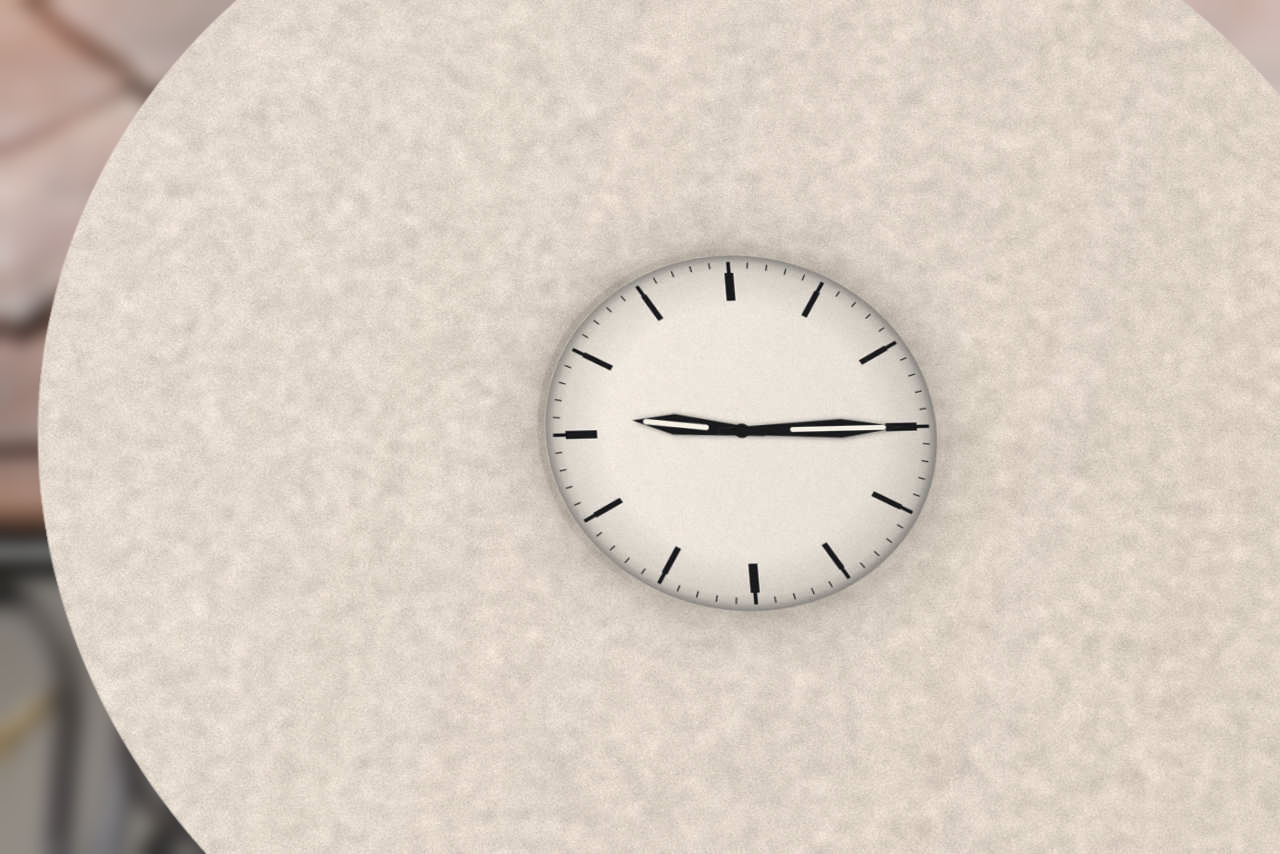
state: 9:15
